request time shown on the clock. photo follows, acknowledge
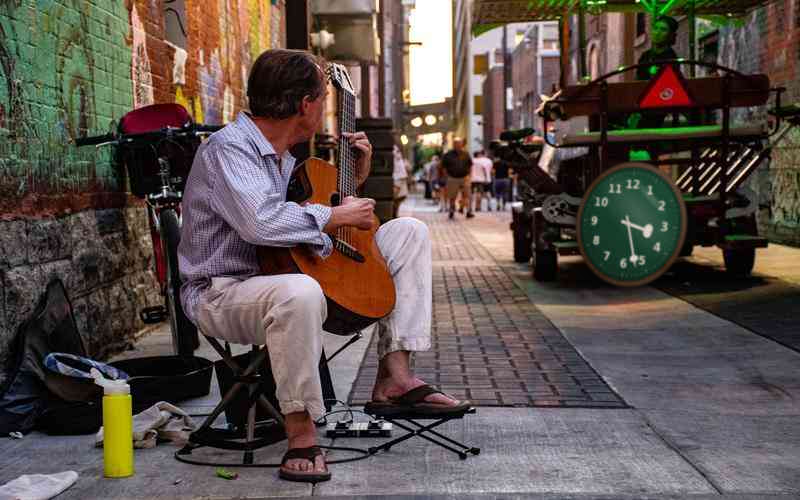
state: 3:27
